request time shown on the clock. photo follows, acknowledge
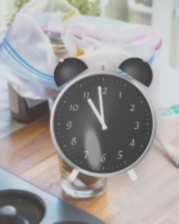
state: 10:59
